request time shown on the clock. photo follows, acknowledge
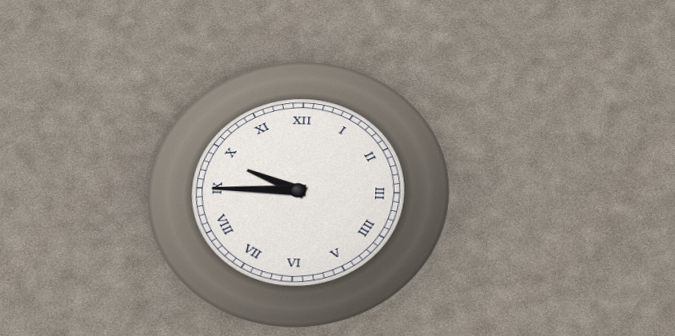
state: 9:45
